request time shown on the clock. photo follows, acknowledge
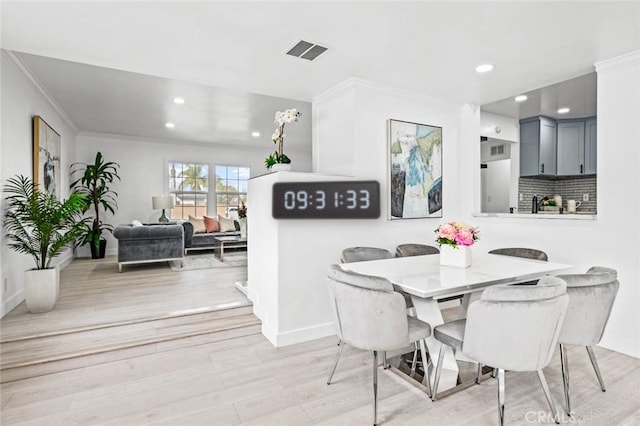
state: 9:31:33
